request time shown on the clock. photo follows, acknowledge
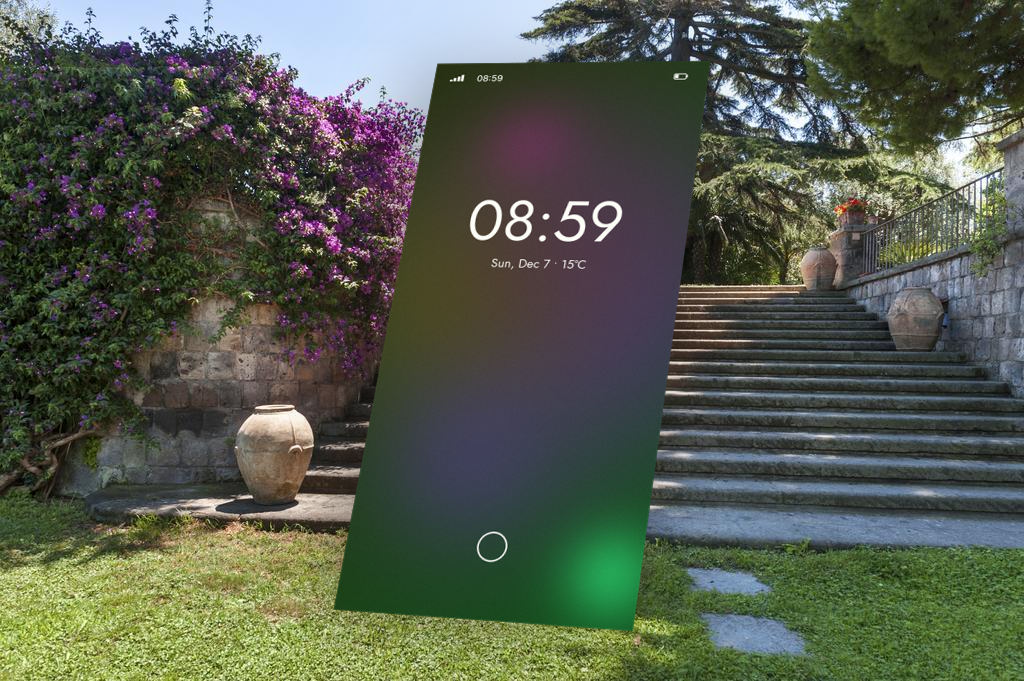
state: 8:59
